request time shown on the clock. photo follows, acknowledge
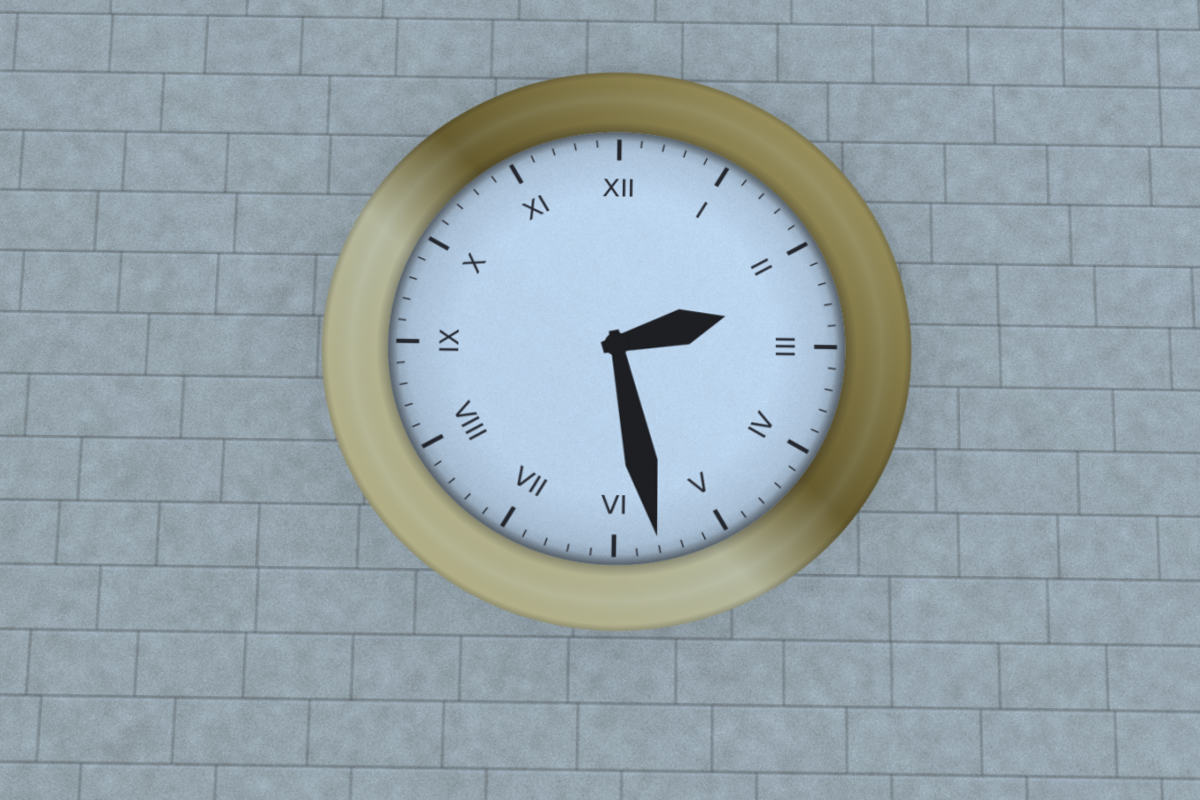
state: 2:28
